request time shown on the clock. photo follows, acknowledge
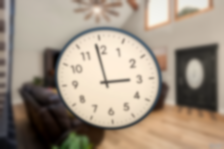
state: 2:59
